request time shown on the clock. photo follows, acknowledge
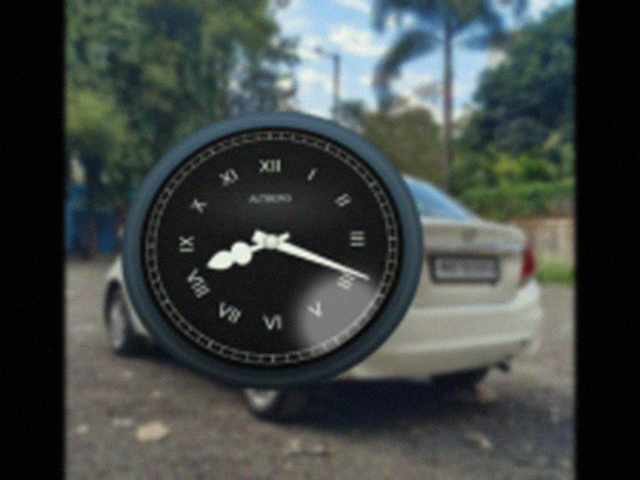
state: 8:19
